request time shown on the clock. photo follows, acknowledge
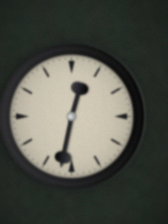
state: 12:32
